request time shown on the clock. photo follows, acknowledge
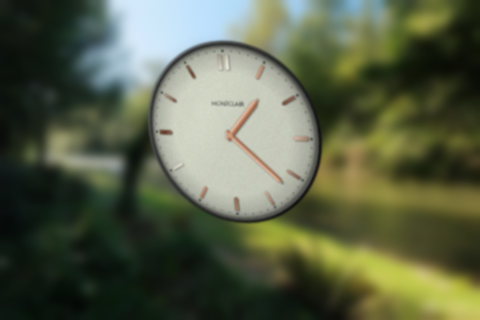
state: 1:22
